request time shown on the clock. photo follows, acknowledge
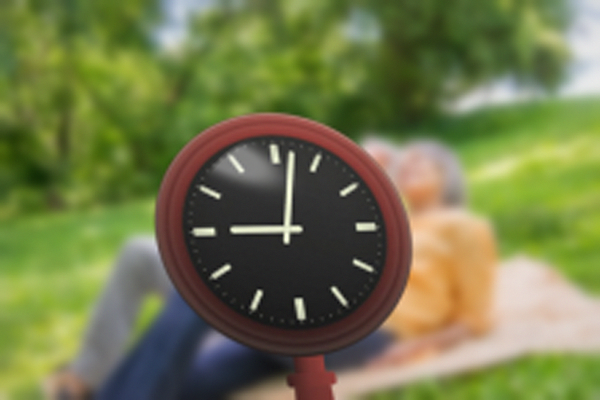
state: 9:02
